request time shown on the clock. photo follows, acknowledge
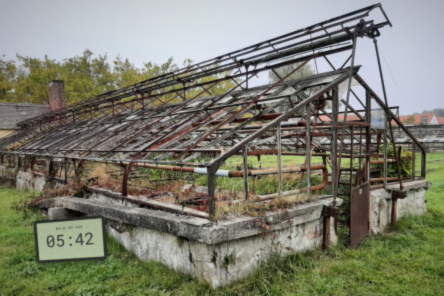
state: 5:42
